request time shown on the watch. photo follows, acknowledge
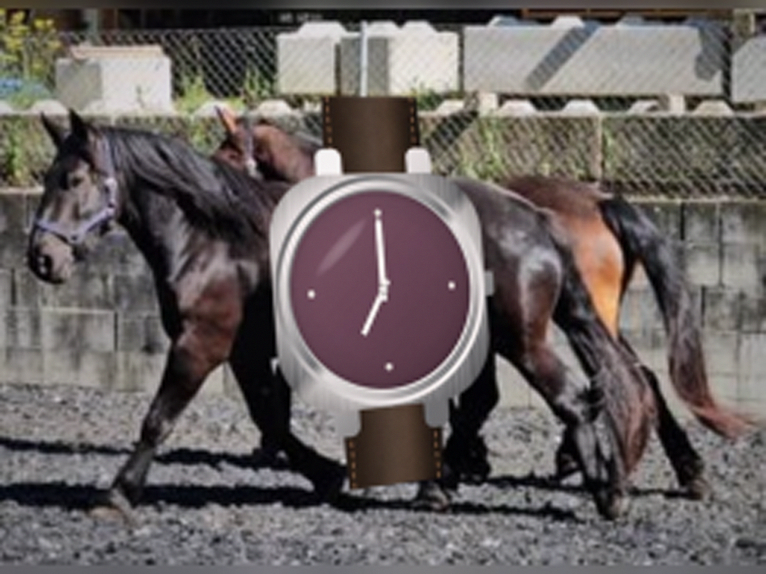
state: 7:00
